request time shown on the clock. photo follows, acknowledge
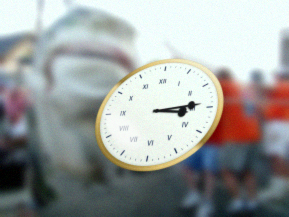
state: 3:14
